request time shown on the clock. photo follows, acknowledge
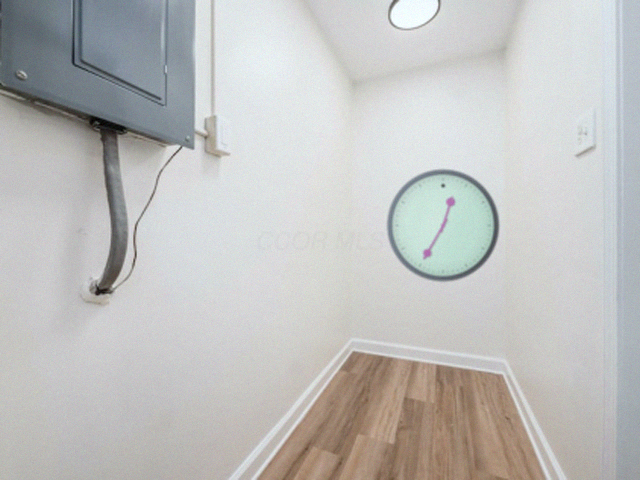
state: 12:35
